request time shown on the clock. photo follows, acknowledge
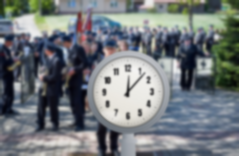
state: 12:07
